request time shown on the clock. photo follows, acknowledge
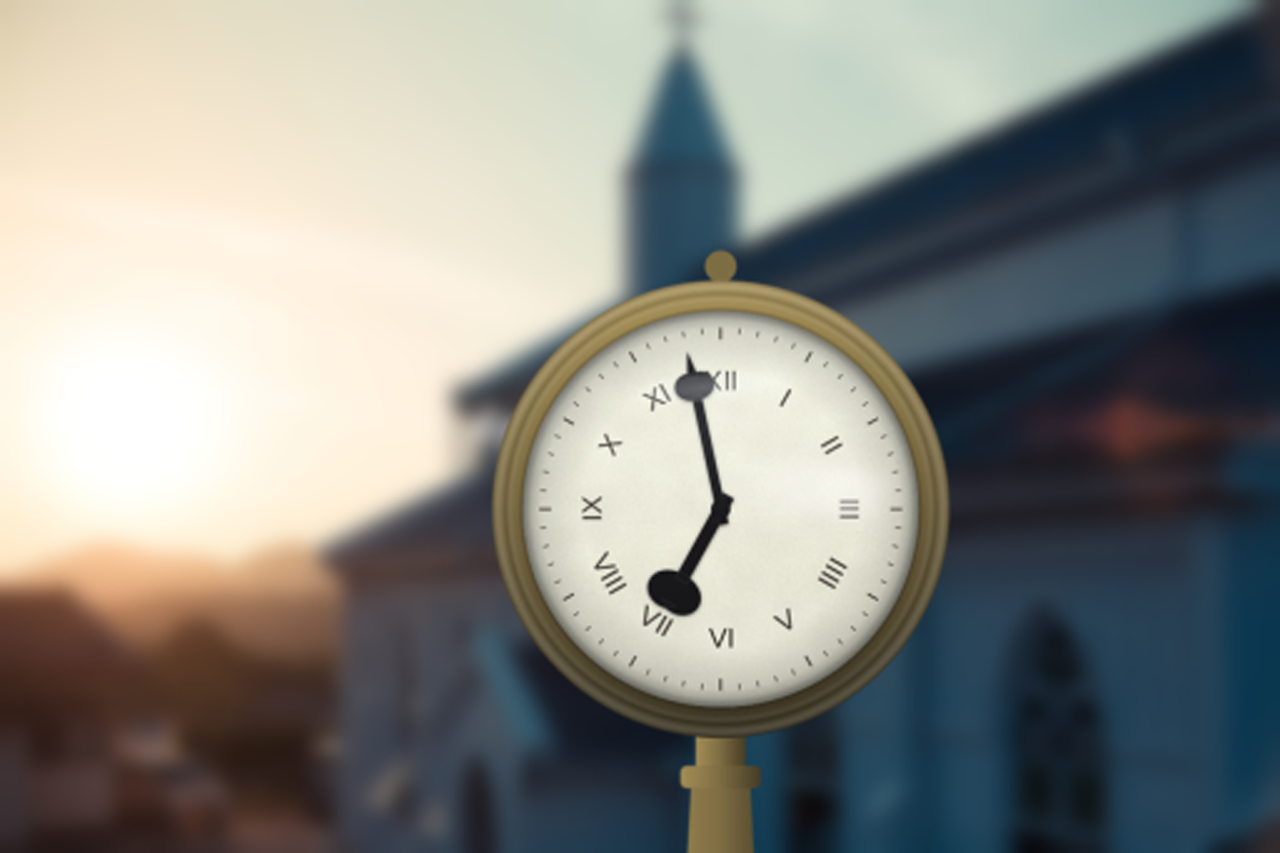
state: 6:58
